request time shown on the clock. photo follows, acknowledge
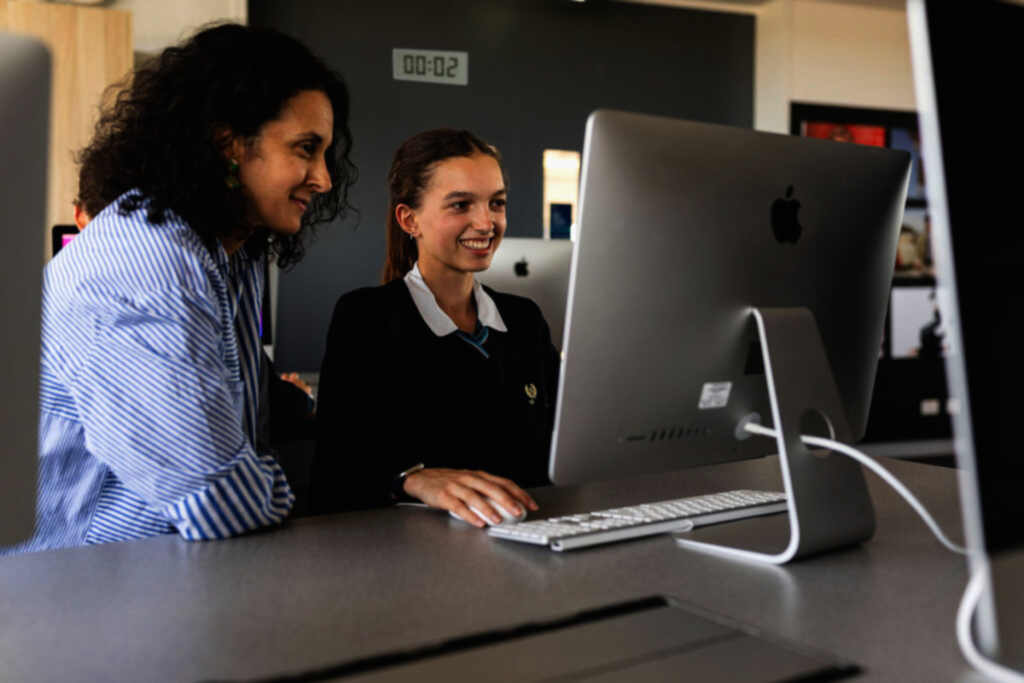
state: 0:02
